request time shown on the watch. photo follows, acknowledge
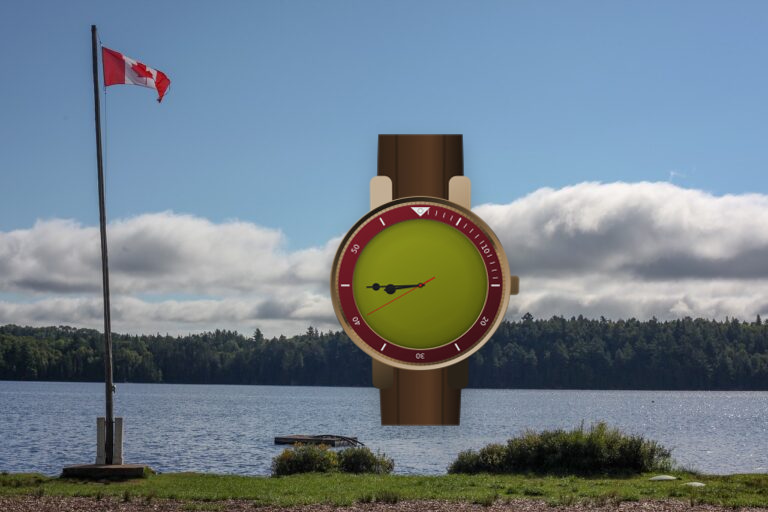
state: 8:44:40
